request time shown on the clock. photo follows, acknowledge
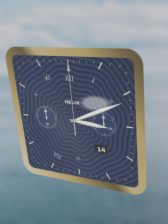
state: 3:11
